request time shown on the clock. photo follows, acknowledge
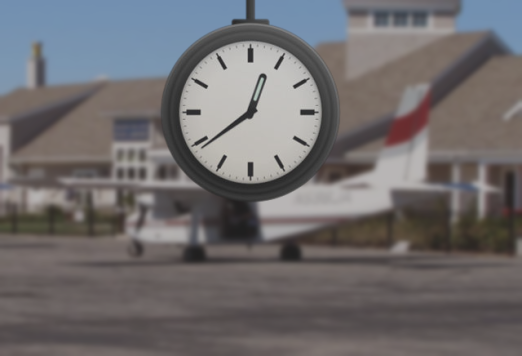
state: 12:39
